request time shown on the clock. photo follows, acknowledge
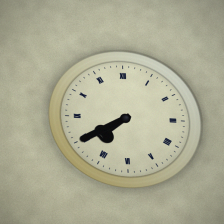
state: 7:40
